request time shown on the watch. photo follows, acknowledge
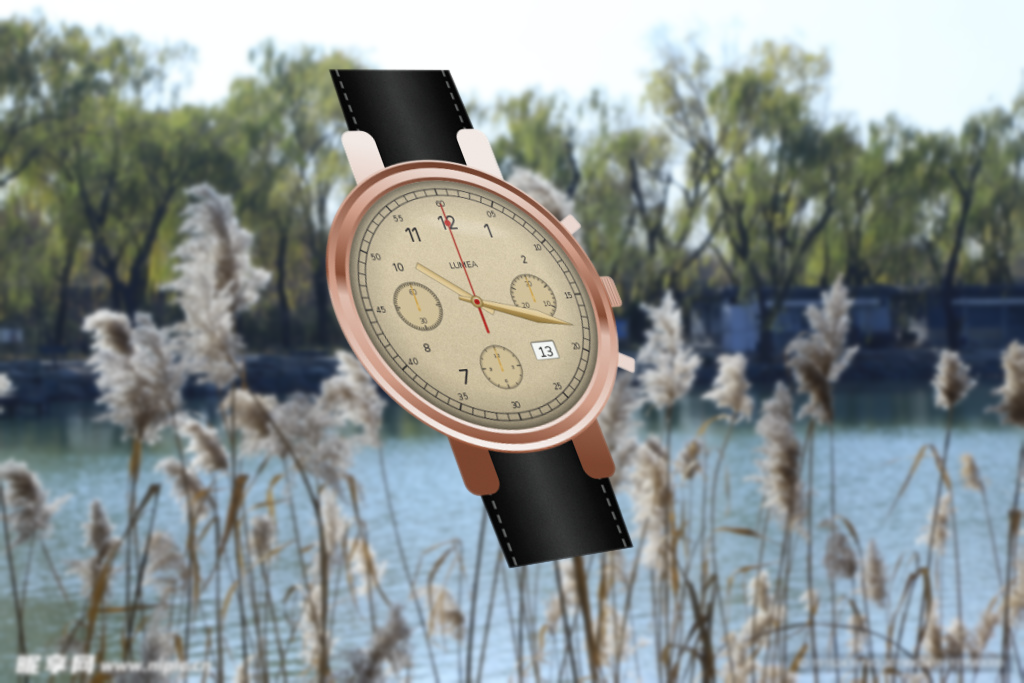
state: 10:18
